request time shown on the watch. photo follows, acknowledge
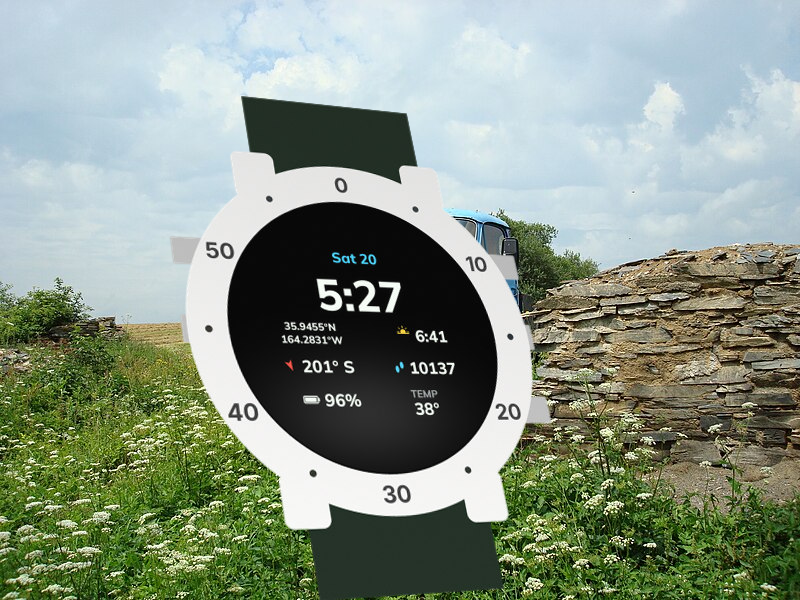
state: 5:27
